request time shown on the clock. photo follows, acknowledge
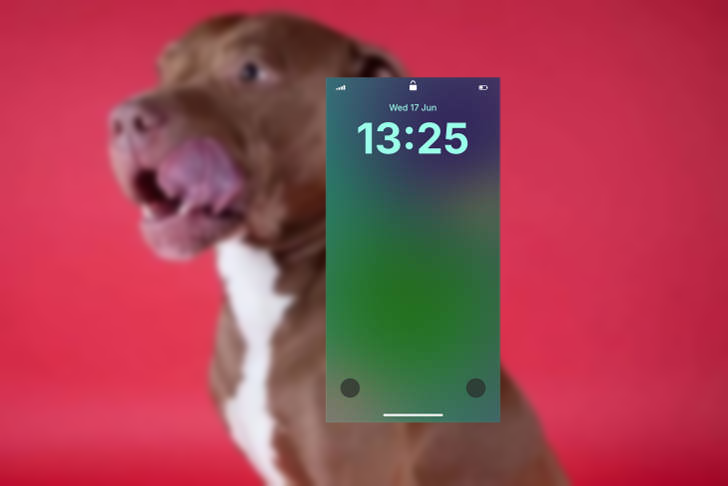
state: 13:25
